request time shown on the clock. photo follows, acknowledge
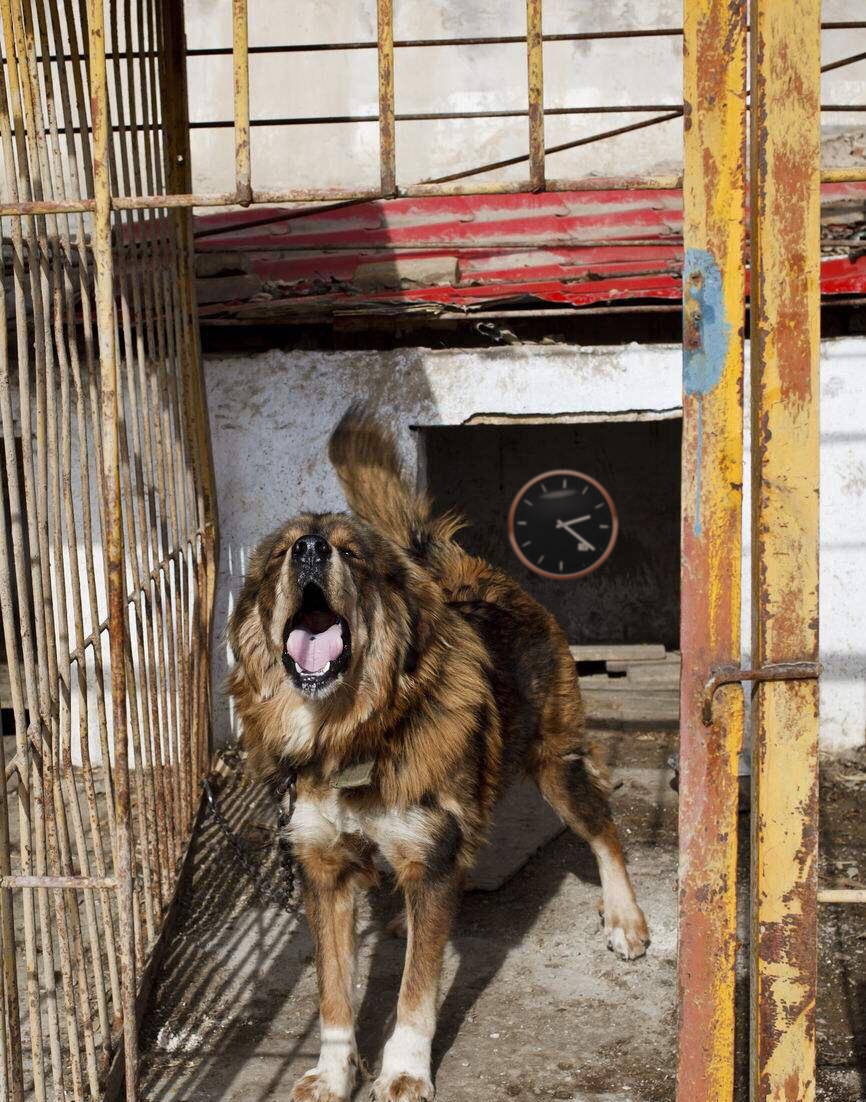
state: 2:21
